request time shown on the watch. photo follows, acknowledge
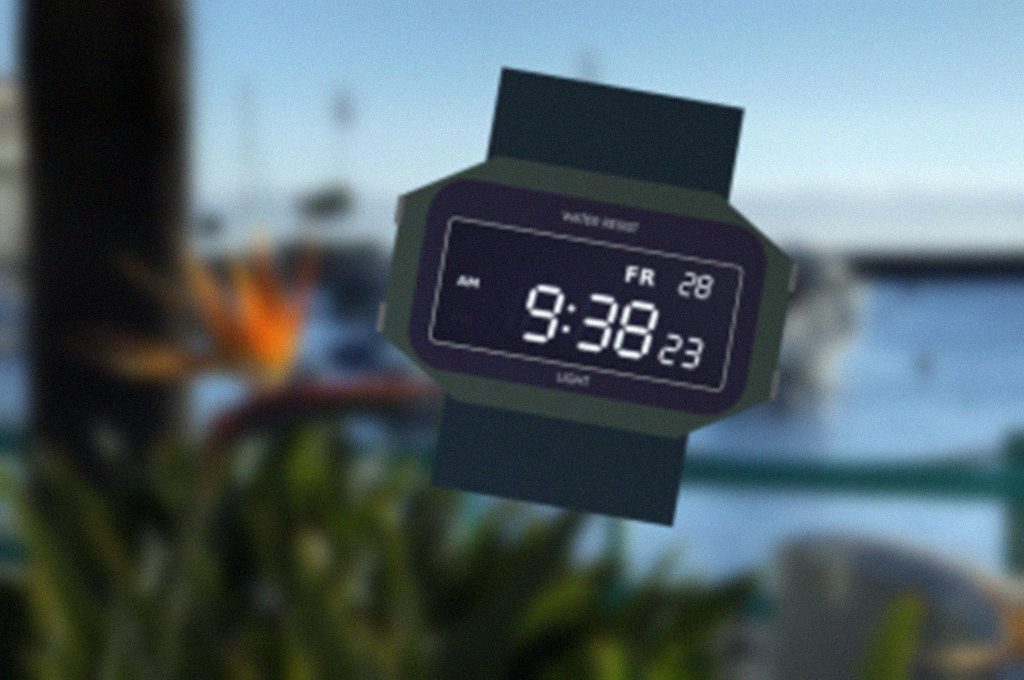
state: 9:38:23
